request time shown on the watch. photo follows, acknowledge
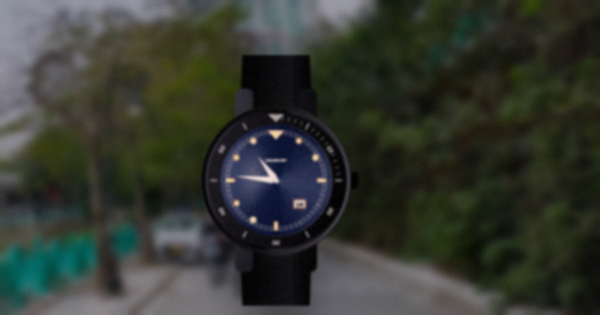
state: 10:46
